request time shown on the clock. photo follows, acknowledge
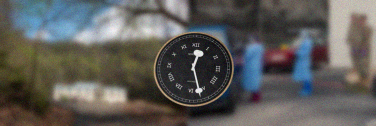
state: 12:27
